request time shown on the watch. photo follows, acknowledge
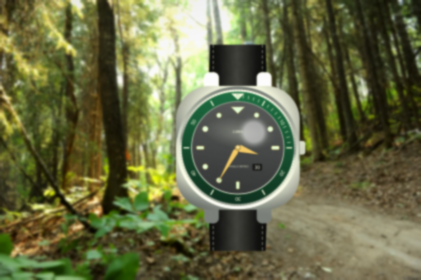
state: 3:35
